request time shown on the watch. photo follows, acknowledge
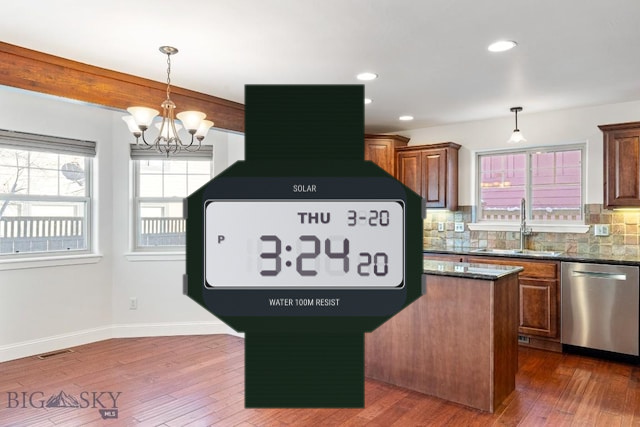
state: 3:24:20
